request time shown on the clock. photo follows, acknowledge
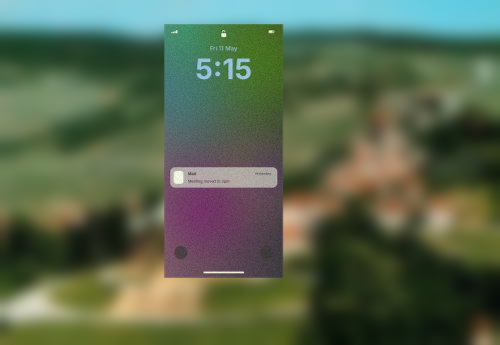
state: 5:15
